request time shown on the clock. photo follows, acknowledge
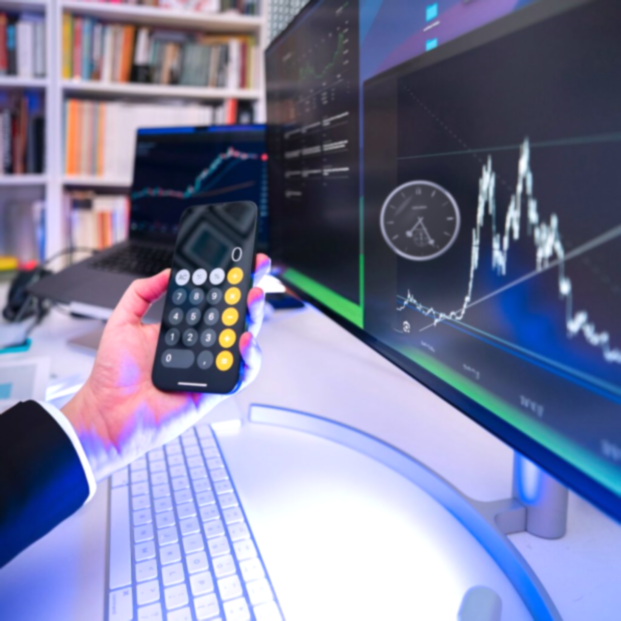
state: 7:26
